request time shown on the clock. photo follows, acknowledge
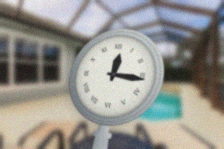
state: 12:16
